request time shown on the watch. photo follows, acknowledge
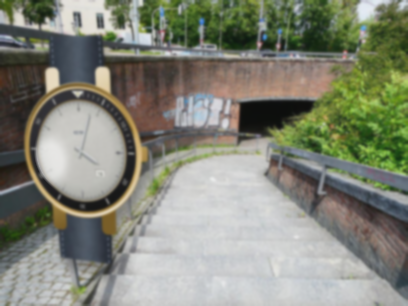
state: 4:03
